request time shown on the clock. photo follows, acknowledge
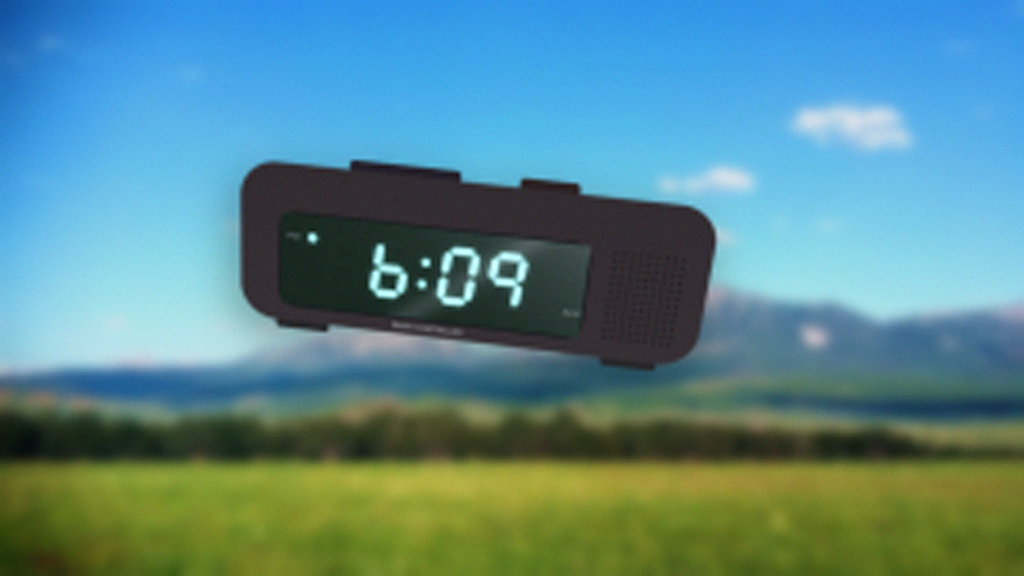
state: 6:09
